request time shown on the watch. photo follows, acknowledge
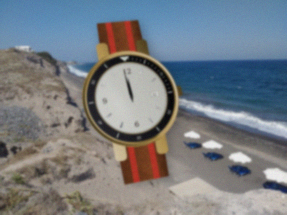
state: 11:59
